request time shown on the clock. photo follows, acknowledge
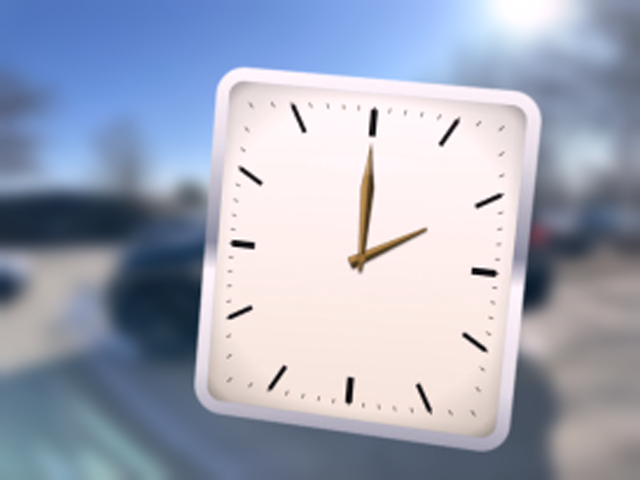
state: 2:00
